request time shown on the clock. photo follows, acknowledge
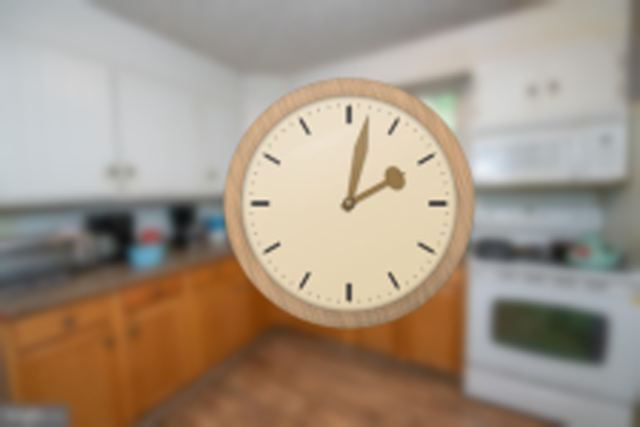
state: 2:02
